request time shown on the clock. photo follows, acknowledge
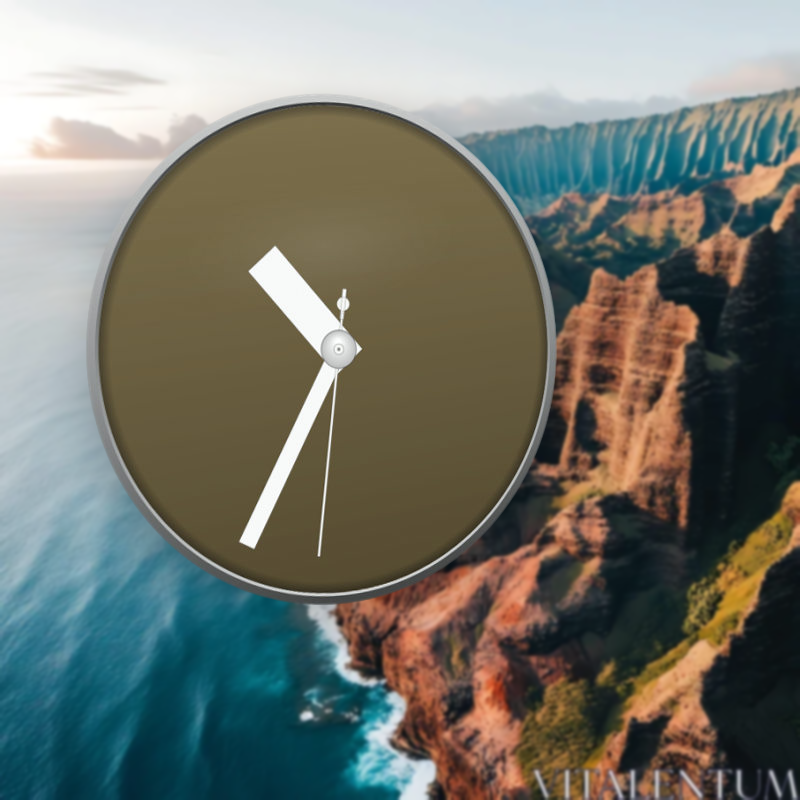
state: 10:34:31
